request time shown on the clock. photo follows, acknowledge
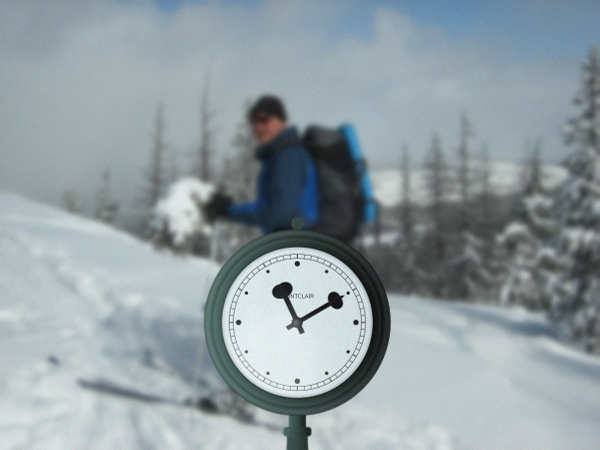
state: 11:10
